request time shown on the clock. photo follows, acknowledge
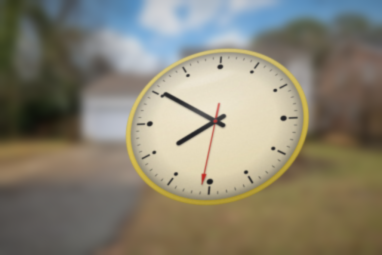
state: 7:50:31
